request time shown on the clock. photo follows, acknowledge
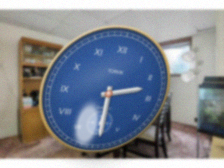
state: 2:29
